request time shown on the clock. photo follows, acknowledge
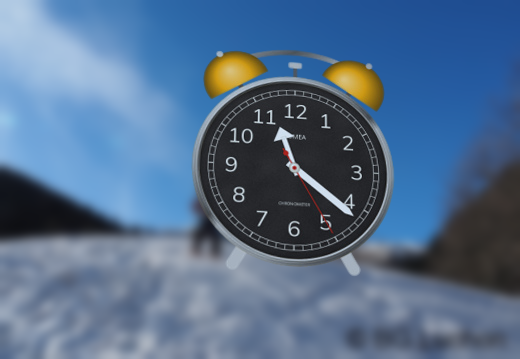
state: 11:21:25
